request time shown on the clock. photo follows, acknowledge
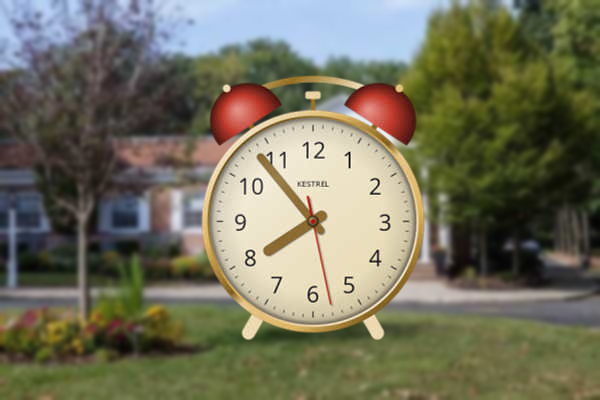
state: 7:53:28
